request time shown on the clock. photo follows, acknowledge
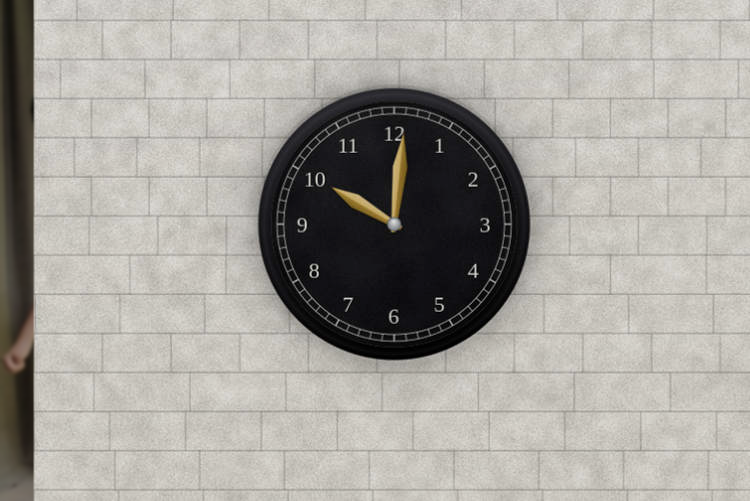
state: 10:01
